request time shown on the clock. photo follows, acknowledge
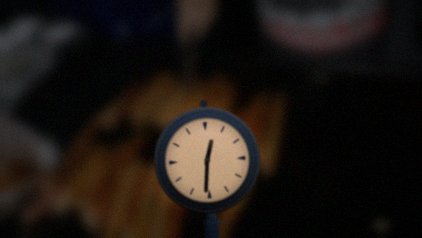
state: 12:31
